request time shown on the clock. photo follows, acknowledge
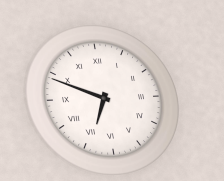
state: 6:49
